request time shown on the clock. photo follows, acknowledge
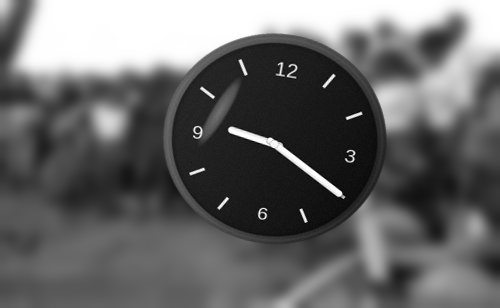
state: 9:20
